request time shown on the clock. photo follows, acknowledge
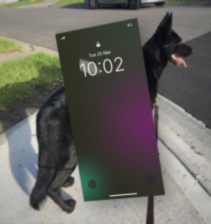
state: 10:02
